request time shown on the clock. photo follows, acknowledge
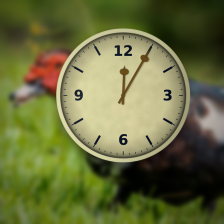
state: 12:05
